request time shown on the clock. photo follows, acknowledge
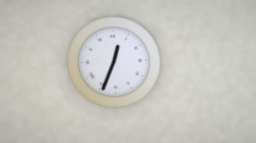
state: 12:34
